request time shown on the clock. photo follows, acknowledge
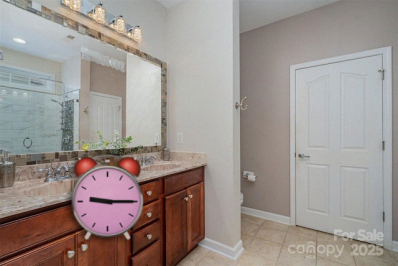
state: 9:15
